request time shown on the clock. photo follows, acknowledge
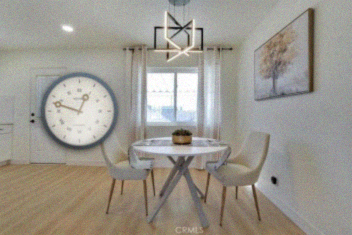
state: 12:48
